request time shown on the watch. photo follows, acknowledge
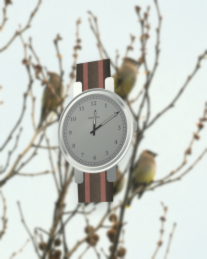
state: 12:10
